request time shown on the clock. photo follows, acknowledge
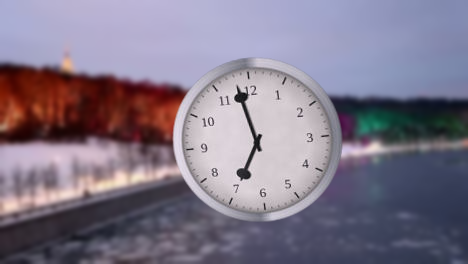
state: 6:58
